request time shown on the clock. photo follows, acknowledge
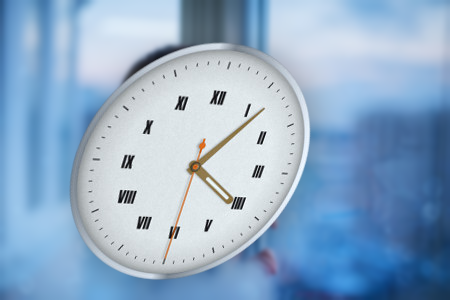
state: 4:06:30
